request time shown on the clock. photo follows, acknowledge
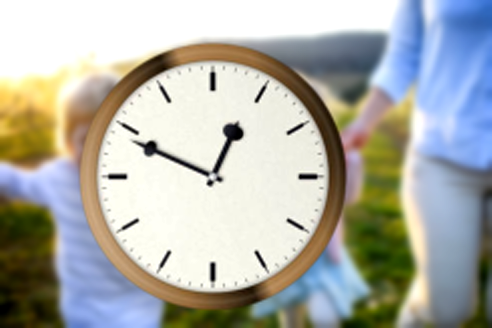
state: 12:49
